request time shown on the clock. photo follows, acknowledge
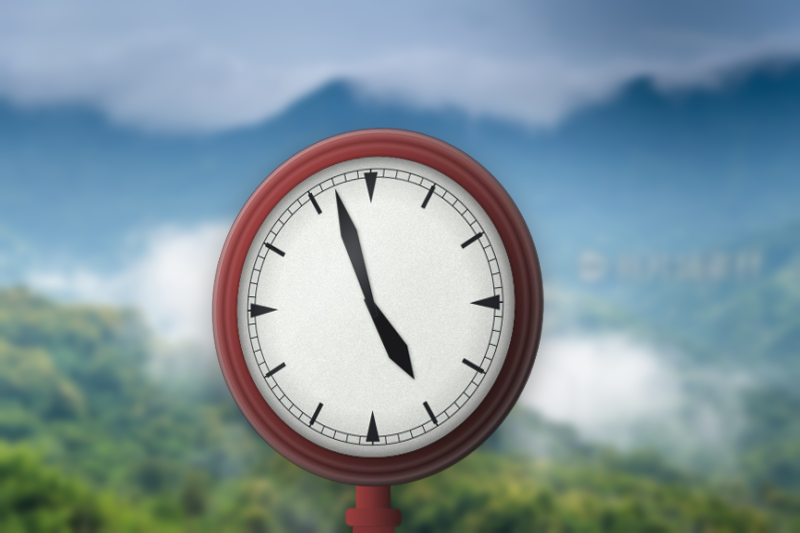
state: 4:57
